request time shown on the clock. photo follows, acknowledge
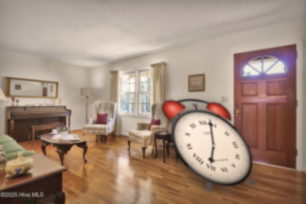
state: 7:03
